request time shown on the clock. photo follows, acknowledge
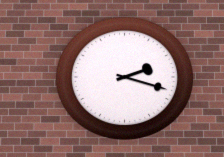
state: 2:18
